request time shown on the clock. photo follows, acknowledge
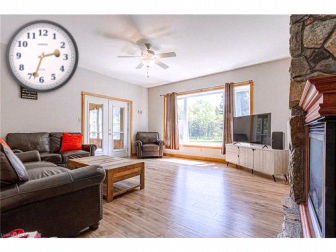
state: 2:33
